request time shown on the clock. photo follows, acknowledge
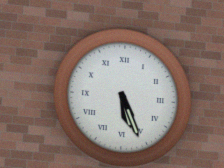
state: 5:26
